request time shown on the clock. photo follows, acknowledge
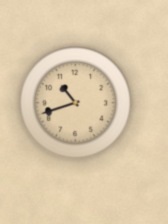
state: 10:42
